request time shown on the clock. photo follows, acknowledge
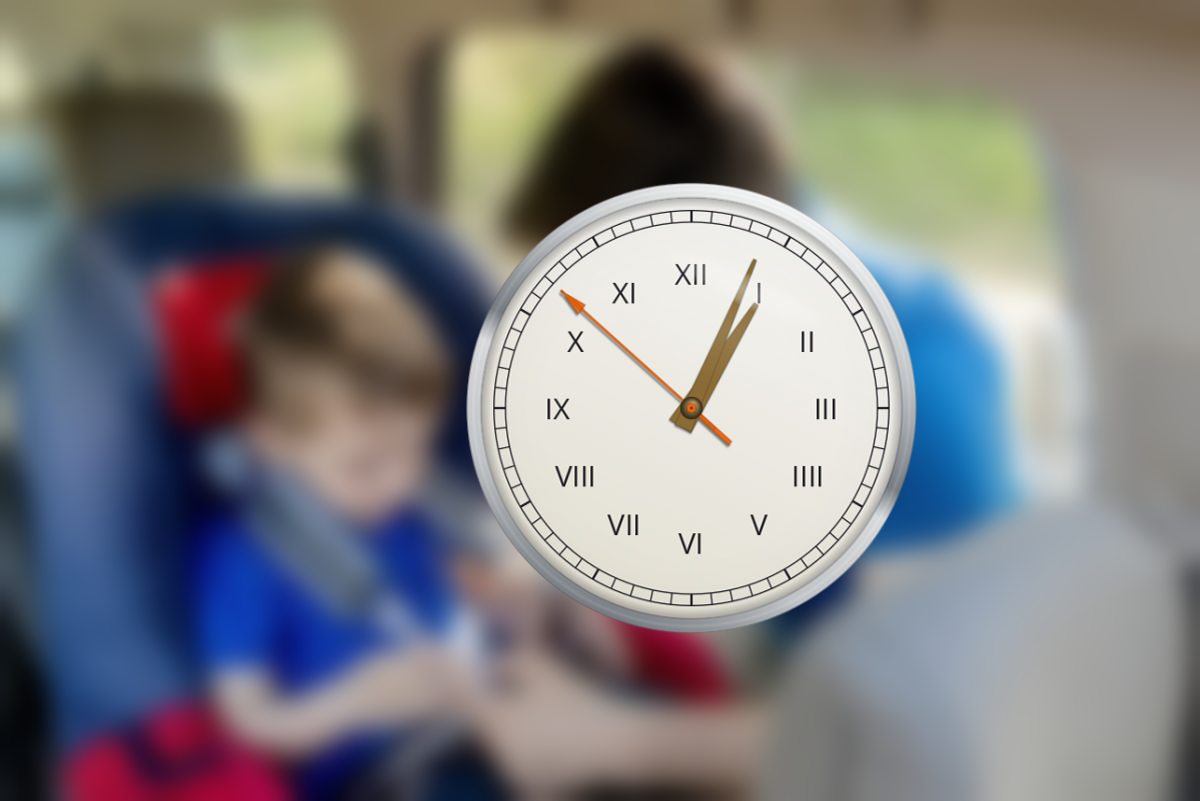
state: 1:03:52
